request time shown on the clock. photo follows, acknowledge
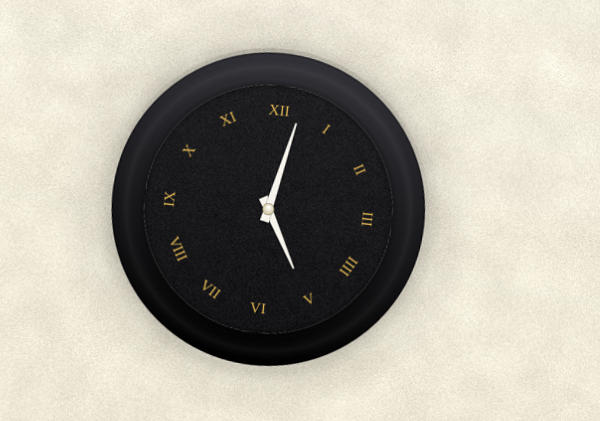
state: 5:02
